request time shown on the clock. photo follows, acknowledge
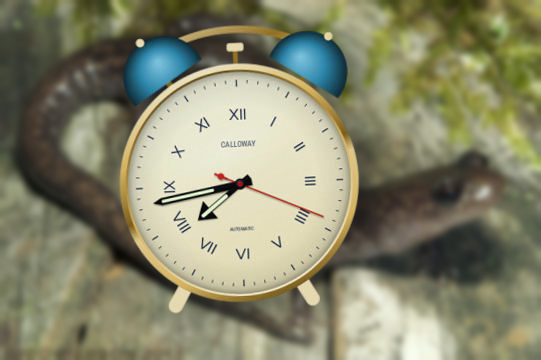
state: 7:43:19
